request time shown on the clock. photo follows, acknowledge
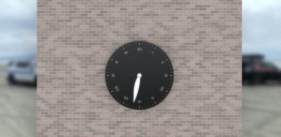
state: 6:32
